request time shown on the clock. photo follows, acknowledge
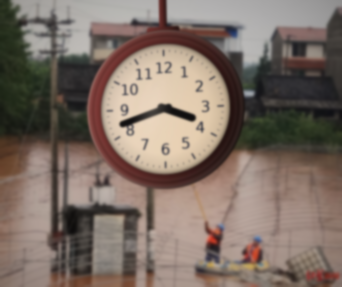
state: 3:42
